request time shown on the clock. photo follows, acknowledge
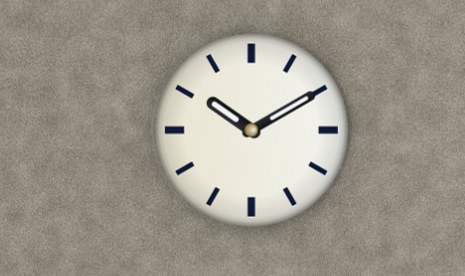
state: 10:10
